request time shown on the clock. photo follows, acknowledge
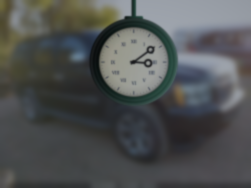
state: 3:09
